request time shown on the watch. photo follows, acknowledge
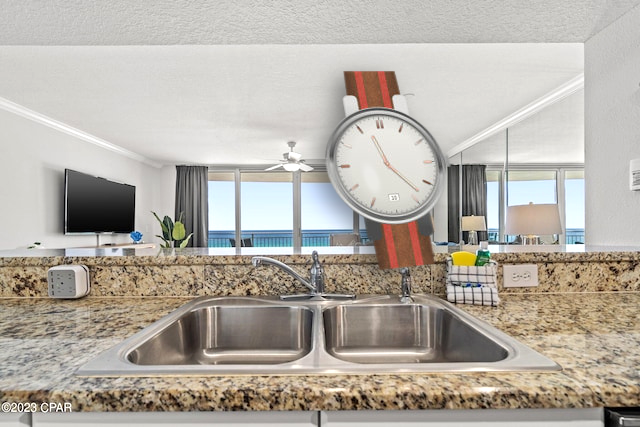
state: 11:23
